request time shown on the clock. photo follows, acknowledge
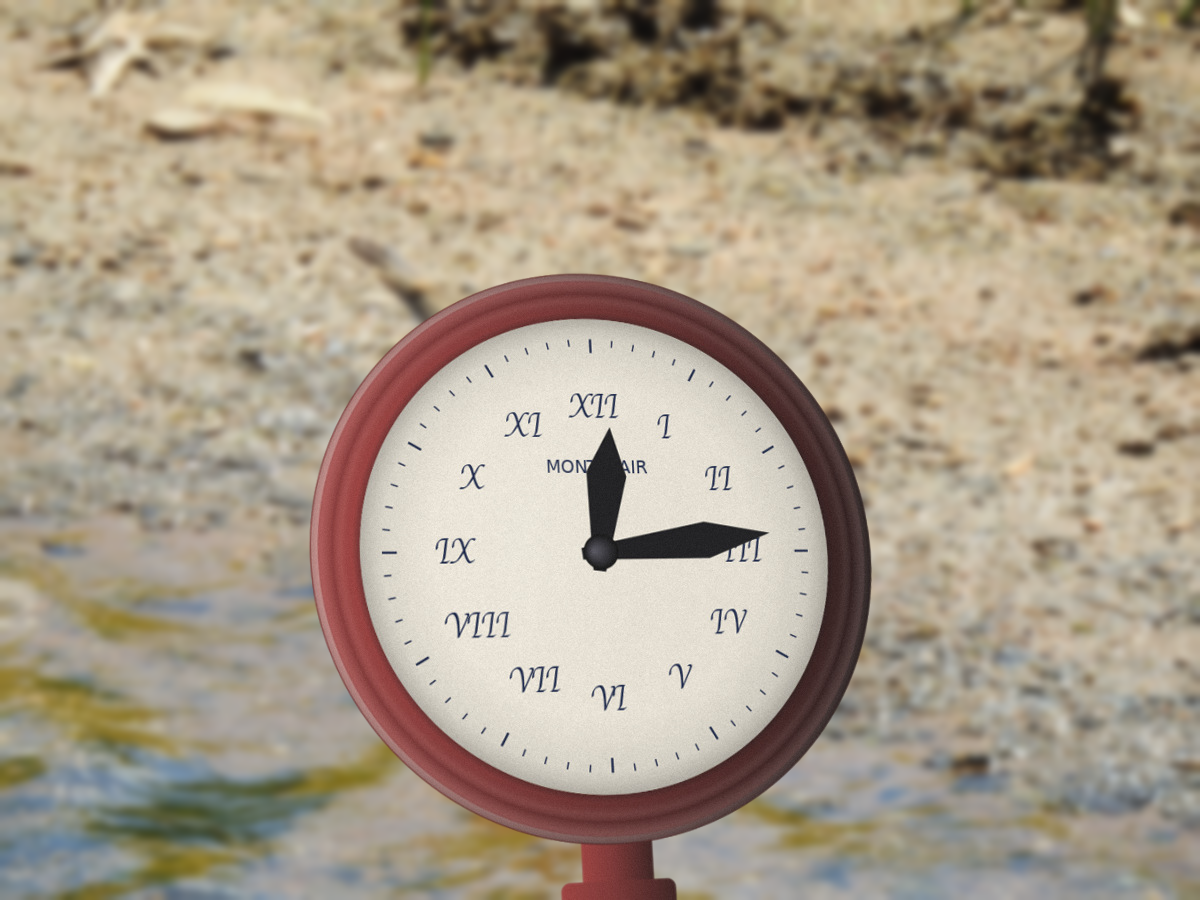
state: 12:14
